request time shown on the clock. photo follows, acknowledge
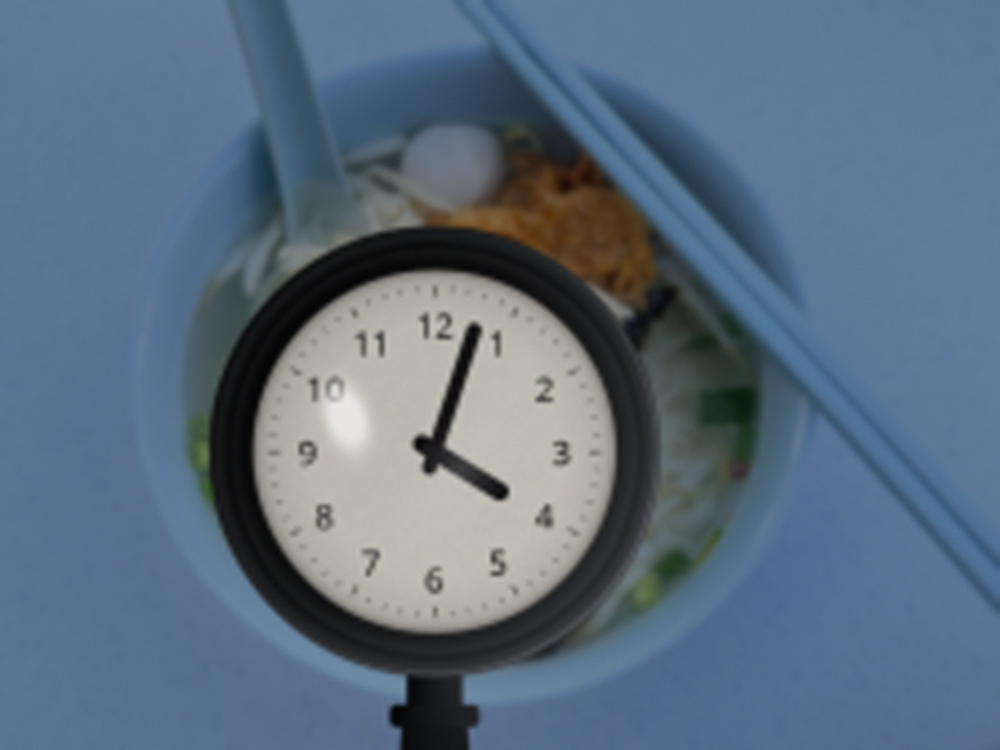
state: 4:03
